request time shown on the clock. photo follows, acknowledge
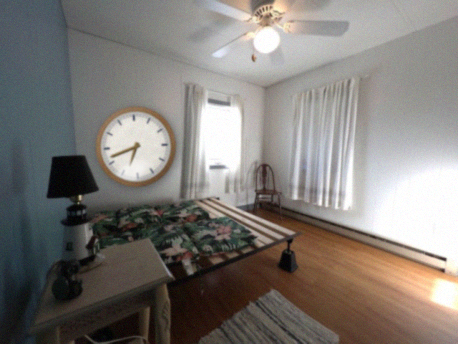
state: 6:42
